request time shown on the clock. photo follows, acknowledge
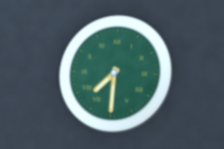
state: 7:30
